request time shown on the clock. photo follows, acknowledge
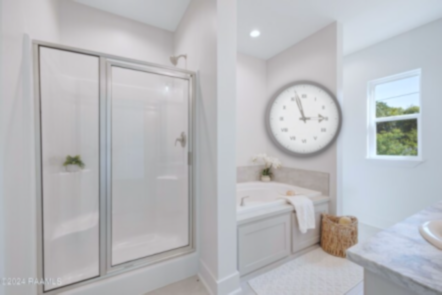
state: 2:57
